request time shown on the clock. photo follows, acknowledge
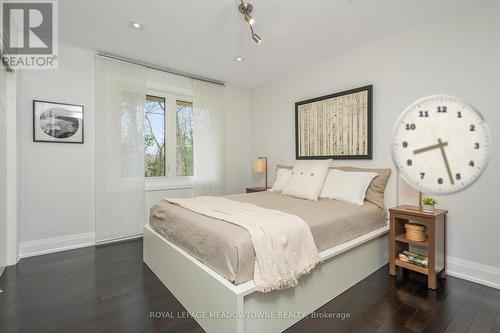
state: 8:27
